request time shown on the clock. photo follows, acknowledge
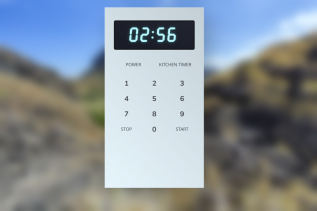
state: 2:56
